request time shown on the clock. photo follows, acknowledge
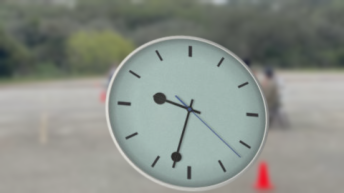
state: 9:32:22
